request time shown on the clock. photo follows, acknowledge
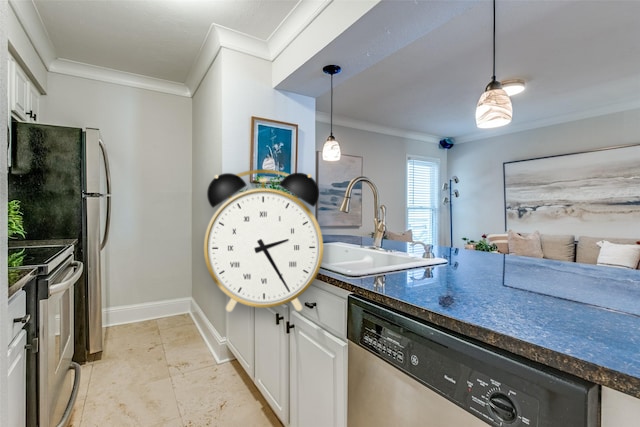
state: 2:25
